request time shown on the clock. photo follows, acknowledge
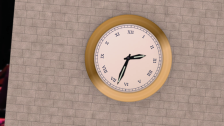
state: 2:33
